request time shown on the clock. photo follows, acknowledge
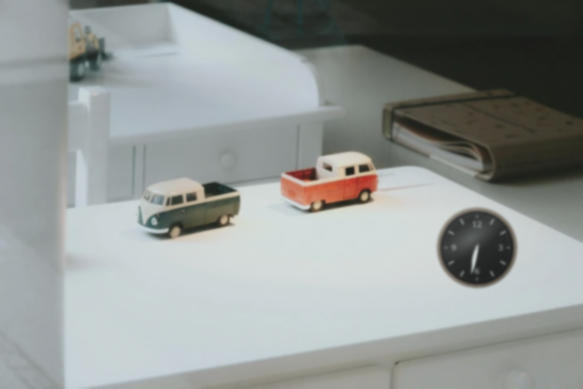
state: 6:32
